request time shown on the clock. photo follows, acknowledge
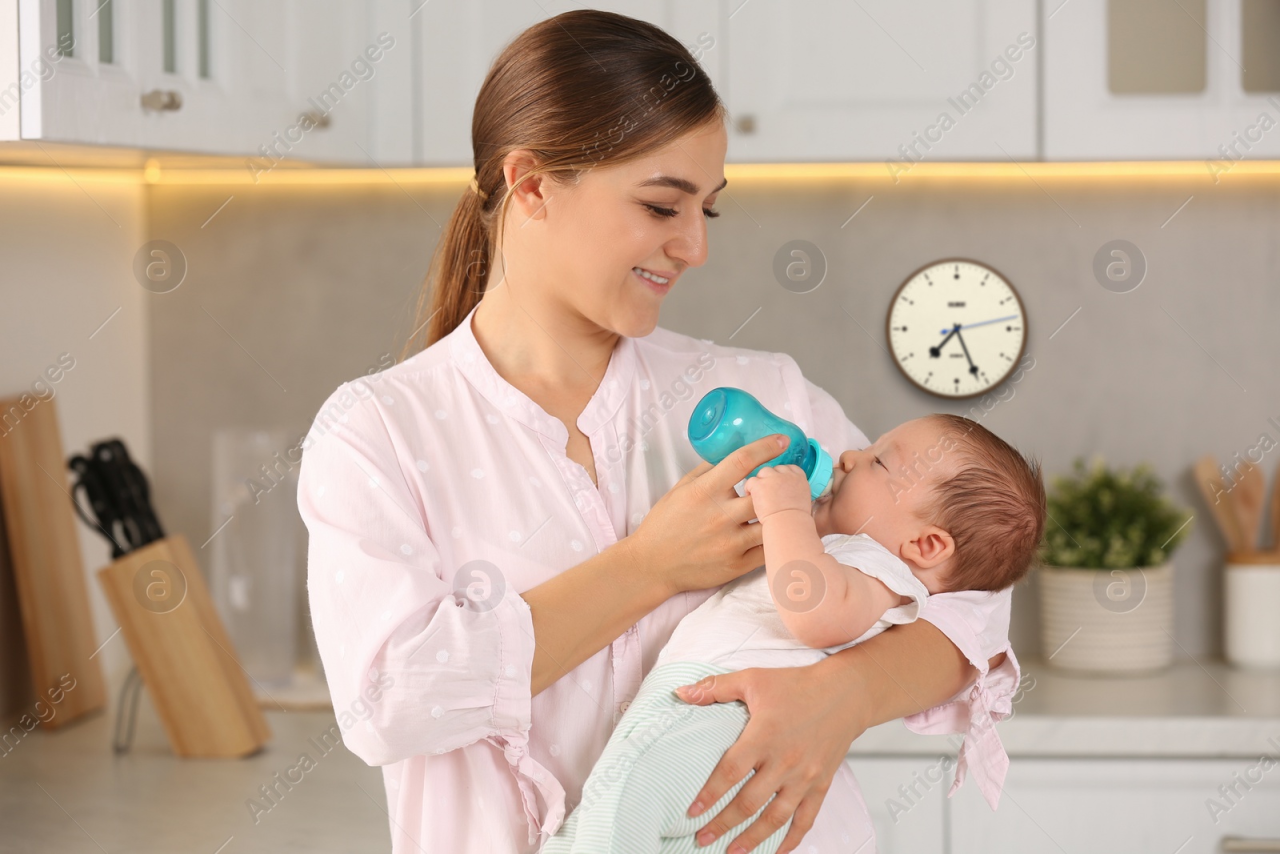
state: 7:26:13
